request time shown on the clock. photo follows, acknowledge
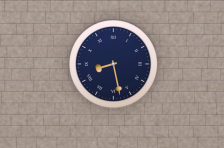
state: 8:28
